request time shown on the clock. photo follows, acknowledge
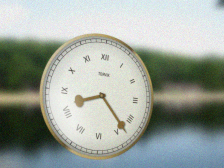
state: 8:23
